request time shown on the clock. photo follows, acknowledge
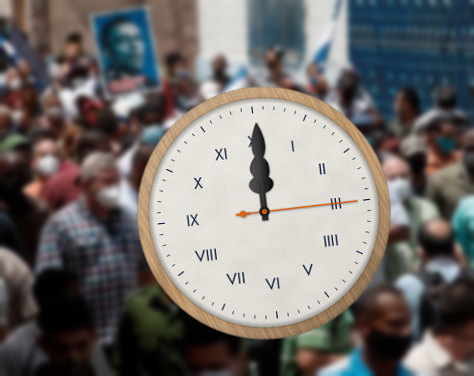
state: 12:00:15
